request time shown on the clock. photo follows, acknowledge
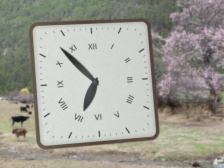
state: 6:53
